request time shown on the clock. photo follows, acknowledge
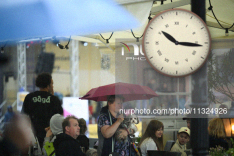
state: 10:16
